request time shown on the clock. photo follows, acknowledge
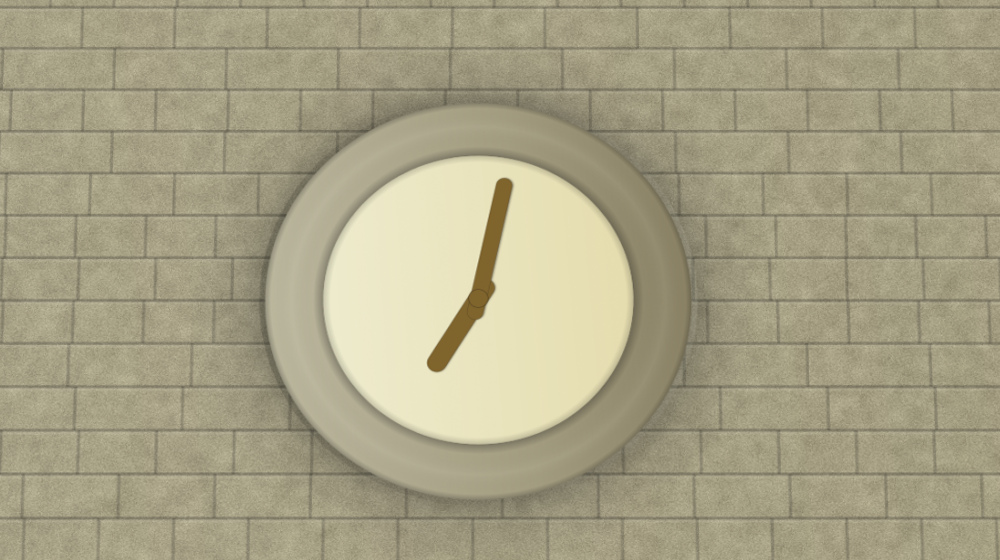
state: 7:02
